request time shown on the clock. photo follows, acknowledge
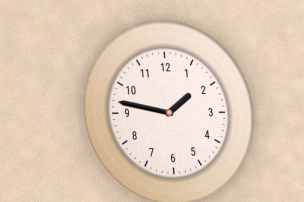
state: 1:47
